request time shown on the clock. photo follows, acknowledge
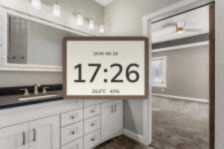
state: 17:26
